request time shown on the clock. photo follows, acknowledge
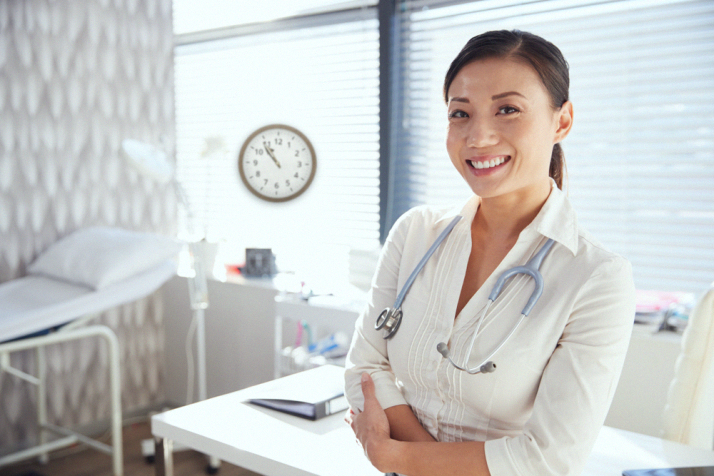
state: 10:54
